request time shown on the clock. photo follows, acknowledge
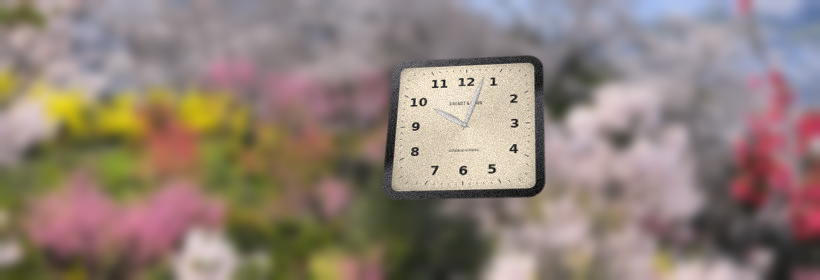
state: 10:03
